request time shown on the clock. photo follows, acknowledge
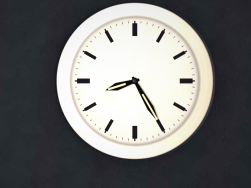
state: 8:25
